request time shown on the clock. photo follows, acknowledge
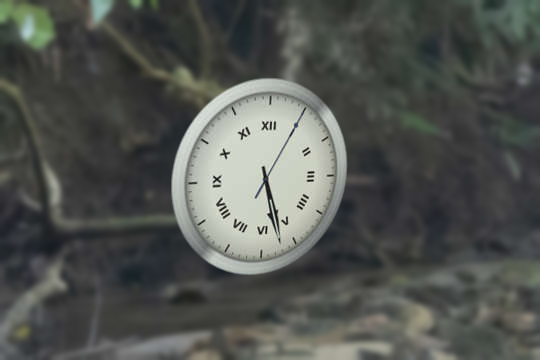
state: 5:27:05
